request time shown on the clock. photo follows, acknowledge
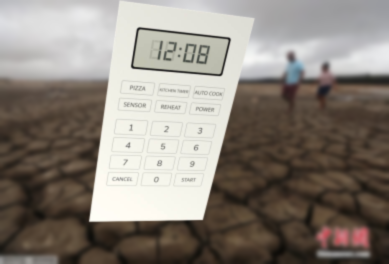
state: 12:08
